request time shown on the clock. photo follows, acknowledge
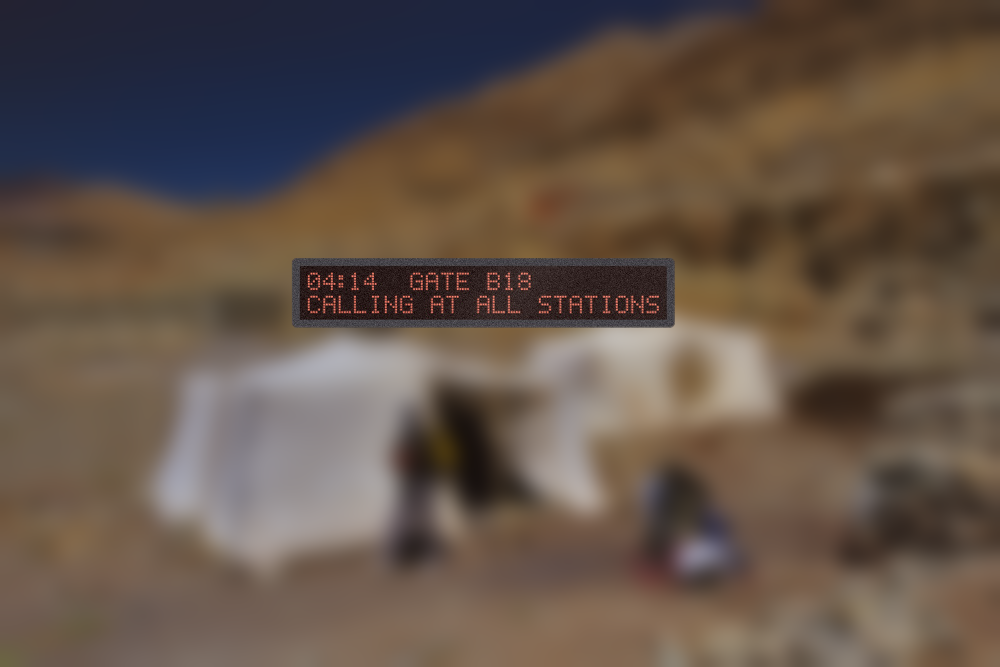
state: 4:14
